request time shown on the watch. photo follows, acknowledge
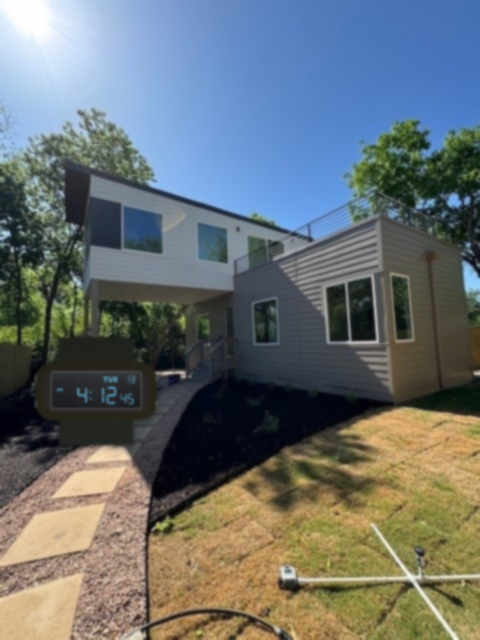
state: 4:12
